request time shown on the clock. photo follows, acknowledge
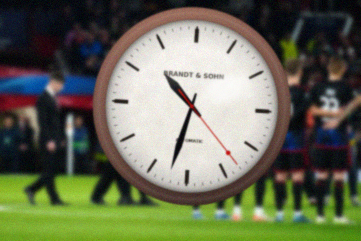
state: 10:32:23
